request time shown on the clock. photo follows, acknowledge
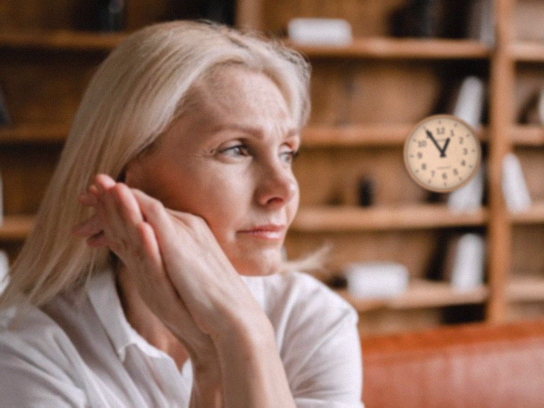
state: 12:55
